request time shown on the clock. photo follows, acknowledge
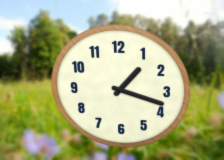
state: 1:18
